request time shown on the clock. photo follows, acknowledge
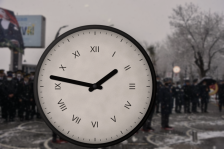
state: 1:47
